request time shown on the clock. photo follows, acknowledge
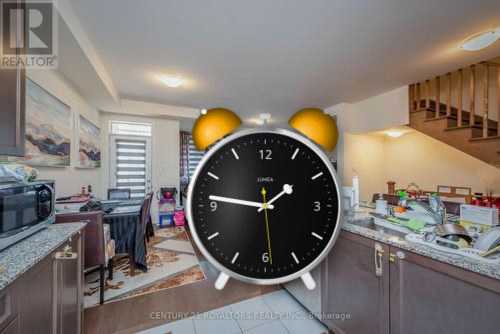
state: 1:46:29
